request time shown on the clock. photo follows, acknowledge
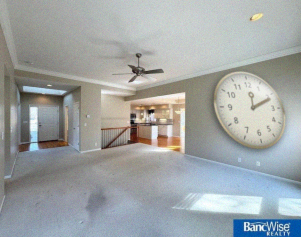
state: 12:11
